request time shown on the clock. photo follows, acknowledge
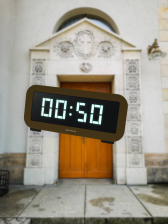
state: 0:50
